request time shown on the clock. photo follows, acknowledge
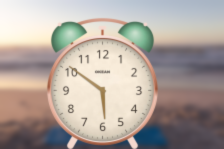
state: 5:51
